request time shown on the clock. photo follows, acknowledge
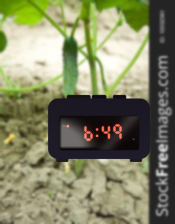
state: 6:49
